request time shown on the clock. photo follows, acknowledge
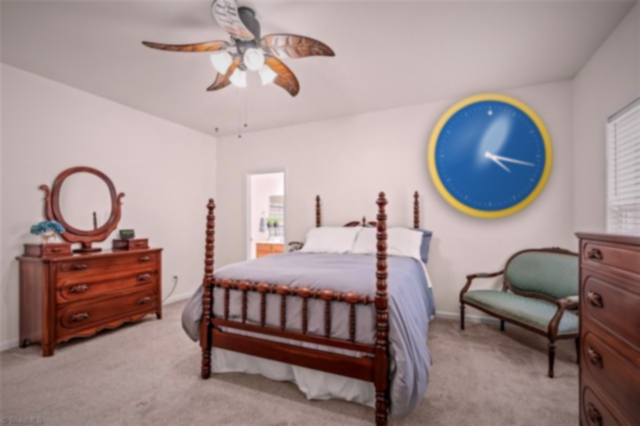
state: 4:17
